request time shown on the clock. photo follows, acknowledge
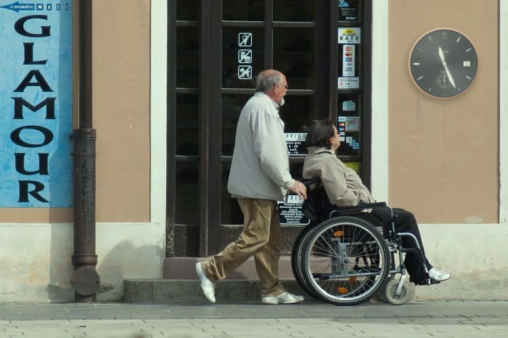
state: 11:26
